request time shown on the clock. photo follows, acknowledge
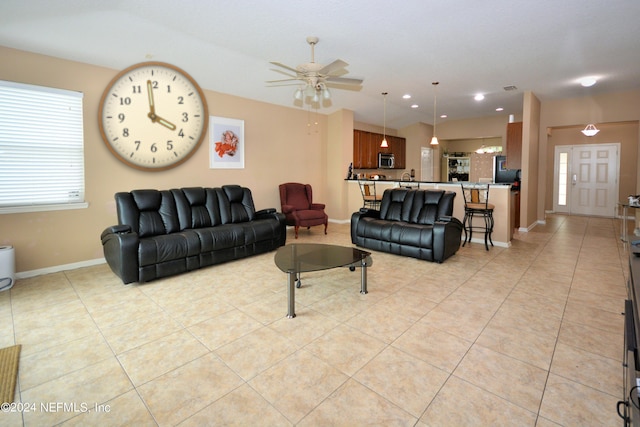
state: 3:59
